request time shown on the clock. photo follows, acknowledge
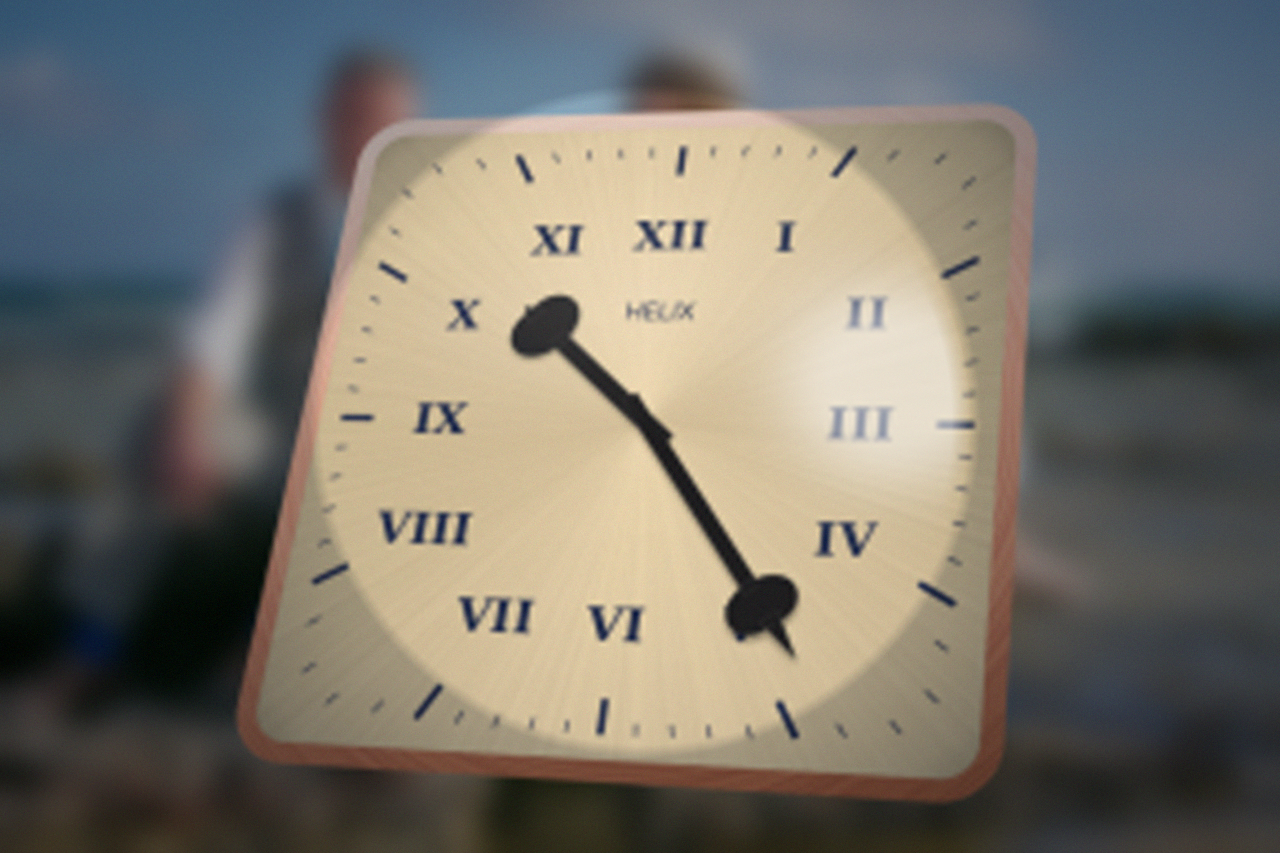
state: 10:24
